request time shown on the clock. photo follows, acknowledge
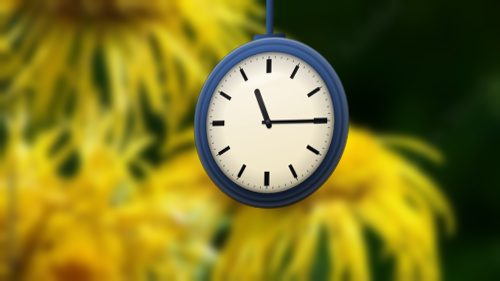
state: 11:15
